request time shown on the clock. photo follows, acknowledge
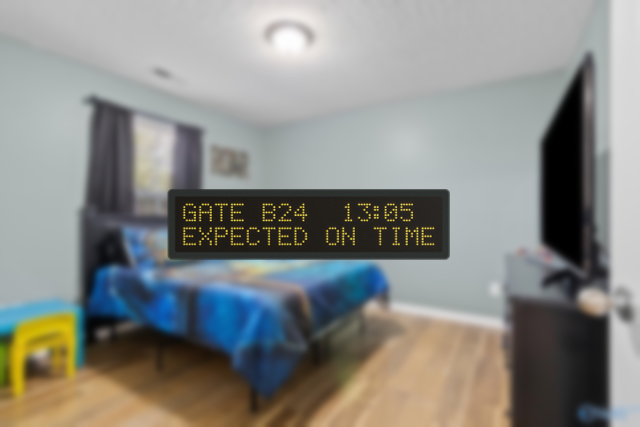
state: 13:05
